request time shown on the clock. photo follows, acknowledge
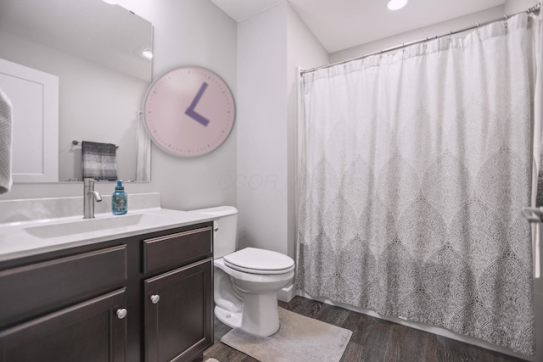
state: 4:05
